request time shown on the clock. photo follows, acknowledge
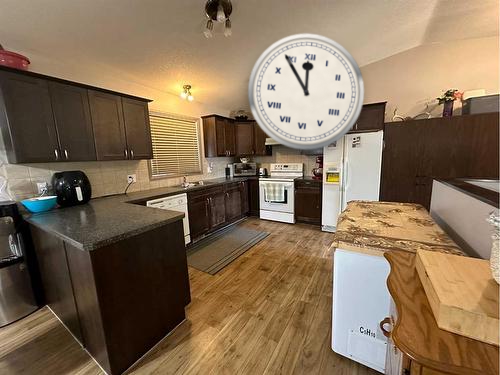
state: 11:54
